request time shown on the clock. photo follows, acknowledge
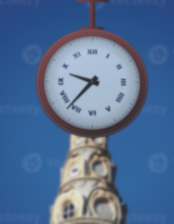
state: 9:37
